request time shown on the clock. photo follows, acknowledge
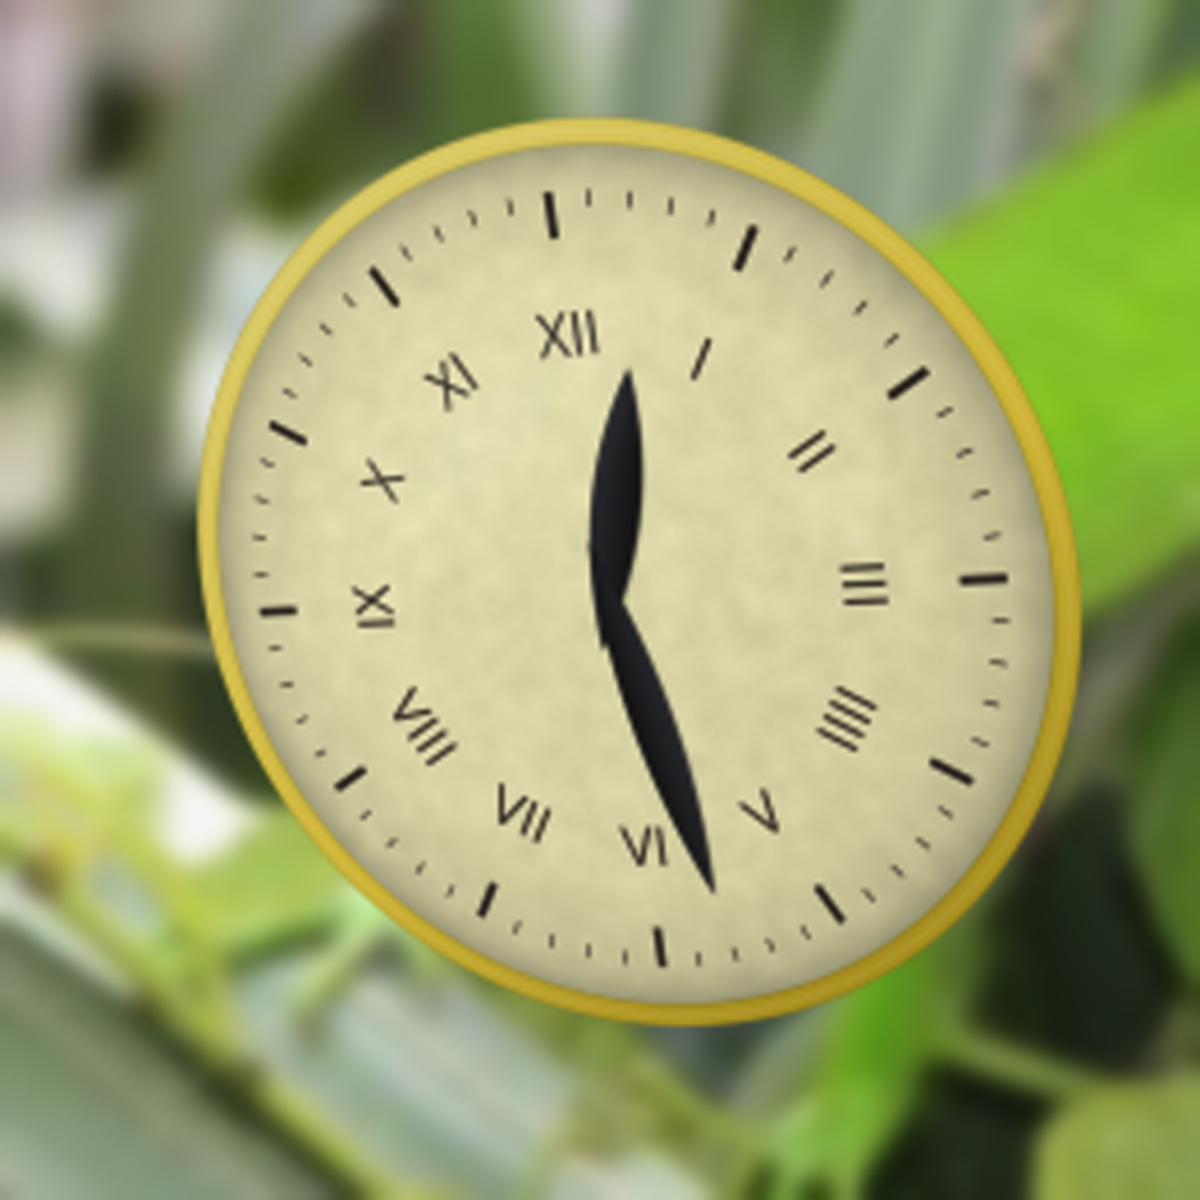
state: 12:28
